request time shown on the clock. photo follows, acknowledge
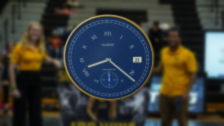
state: 8:22
